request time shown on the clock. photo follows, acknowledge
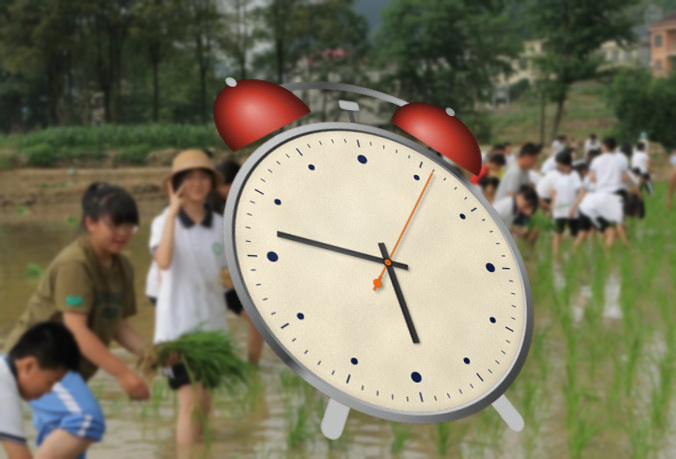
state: 5:47:06
